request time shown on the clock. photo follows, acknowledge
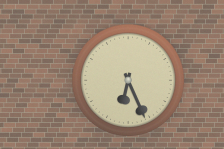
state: 6:26
